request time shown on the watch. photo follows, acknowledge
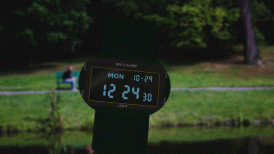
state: 12:24:30
